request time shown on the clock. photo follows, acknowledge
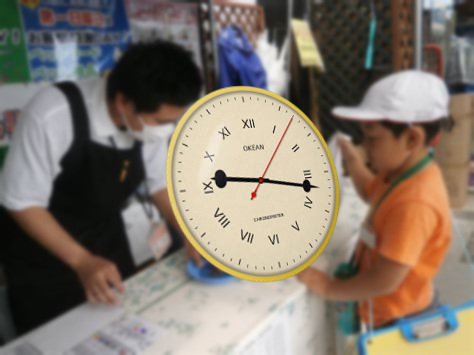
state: 9:17:07
